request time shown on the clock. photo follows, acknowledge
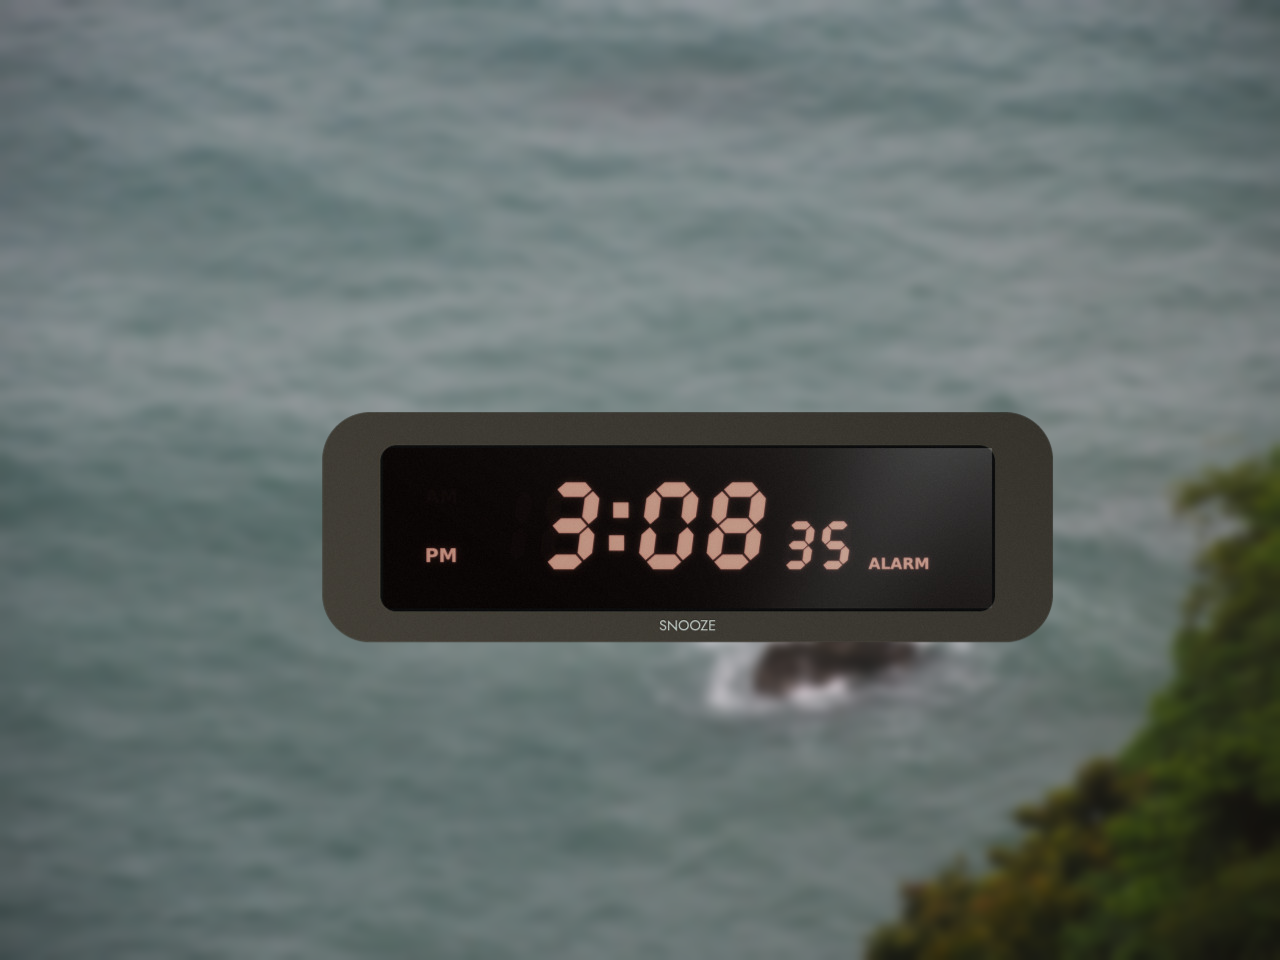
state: 3:08:35
